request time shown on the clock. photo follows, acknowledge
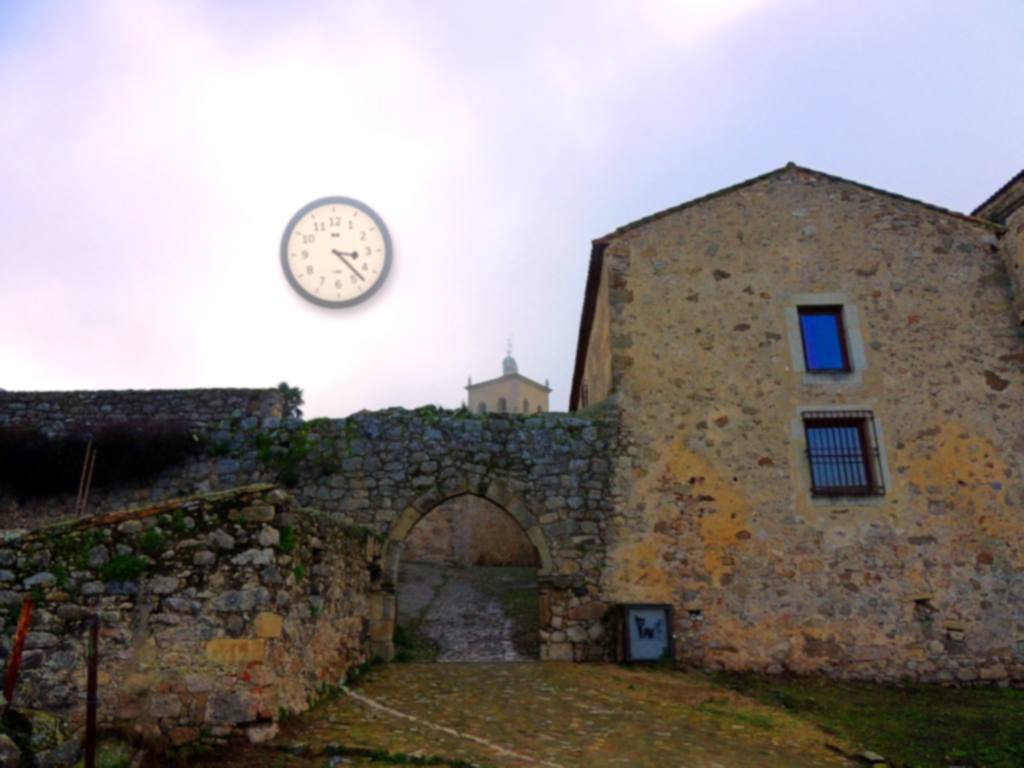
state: 3:23
